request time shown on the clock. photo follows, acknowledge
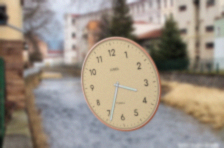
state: 3:34
